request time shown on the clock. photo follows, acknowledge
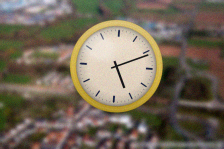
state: 5:11
